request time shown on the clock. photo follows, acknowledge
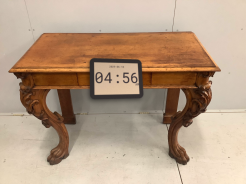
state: 4:56
